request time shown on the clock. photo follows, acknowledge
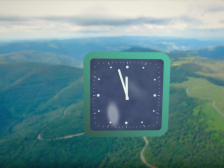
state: 11:57
